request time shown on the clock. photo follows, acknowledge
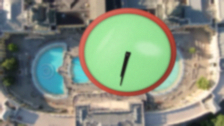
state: 6:32
